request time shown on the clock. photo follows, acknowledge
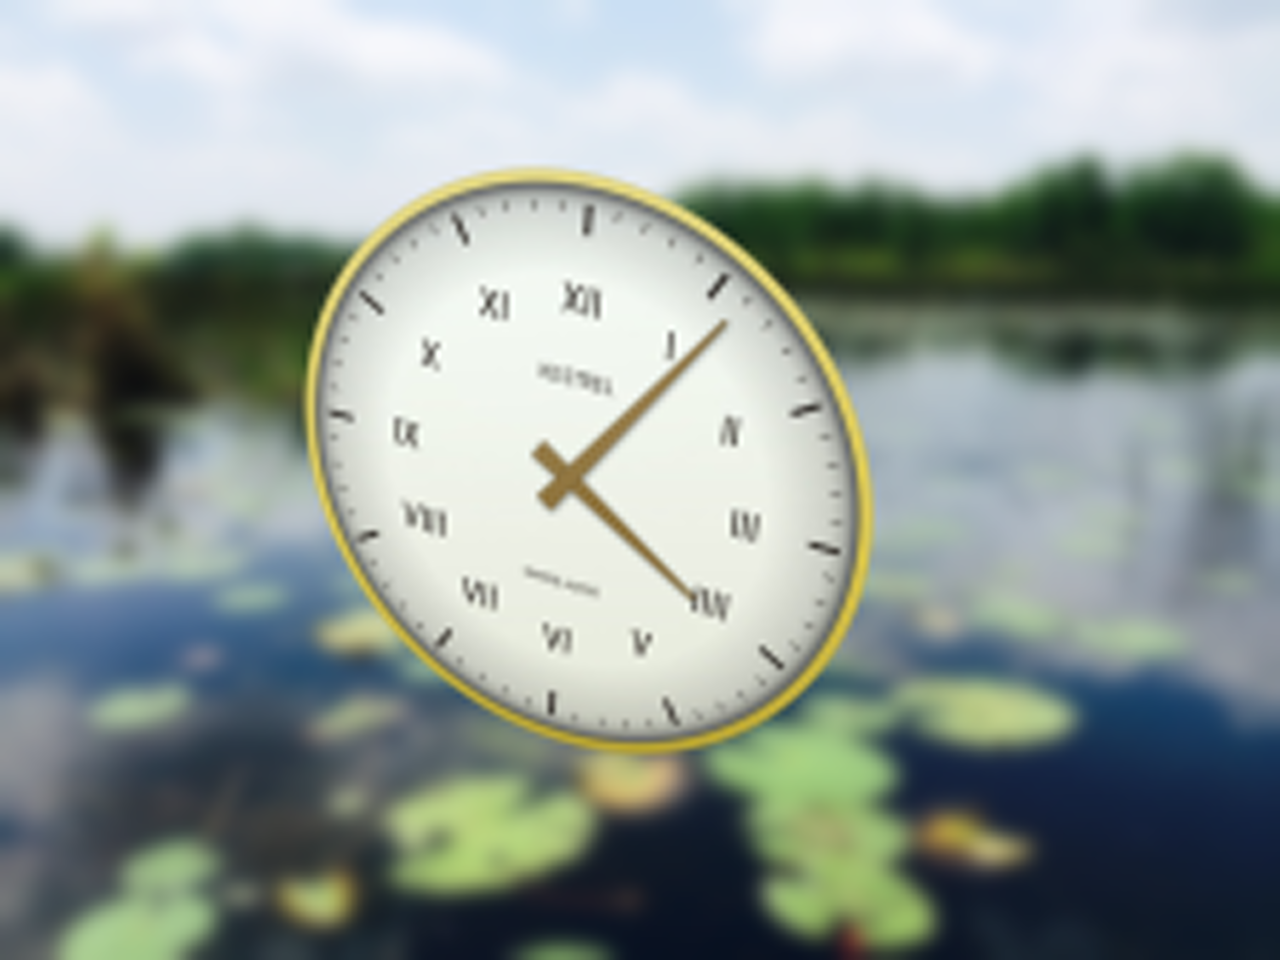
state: 4:06
